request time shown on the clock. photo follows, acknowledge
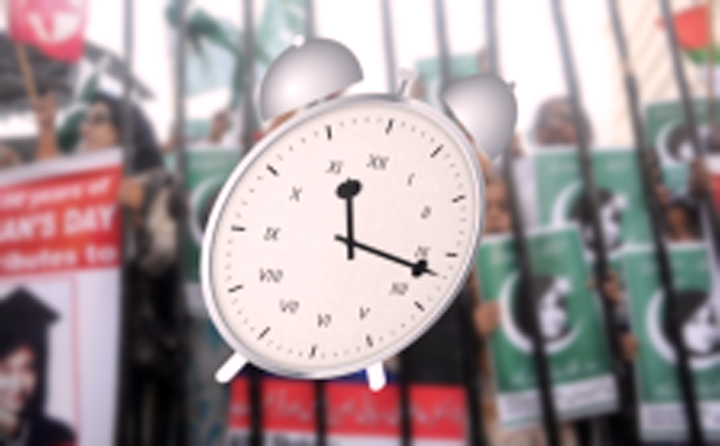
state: 11:17
